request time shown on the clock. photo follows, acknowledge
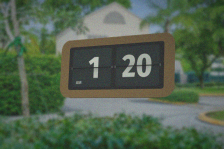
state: 1:20
